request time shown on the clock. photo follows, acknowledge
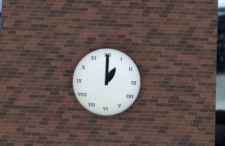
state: 1:00
